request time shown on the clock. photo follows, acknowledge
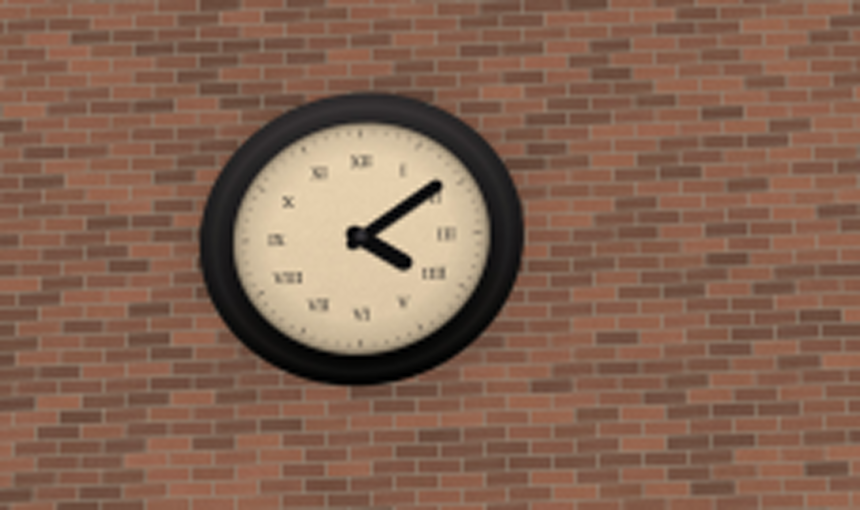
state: 4:09
